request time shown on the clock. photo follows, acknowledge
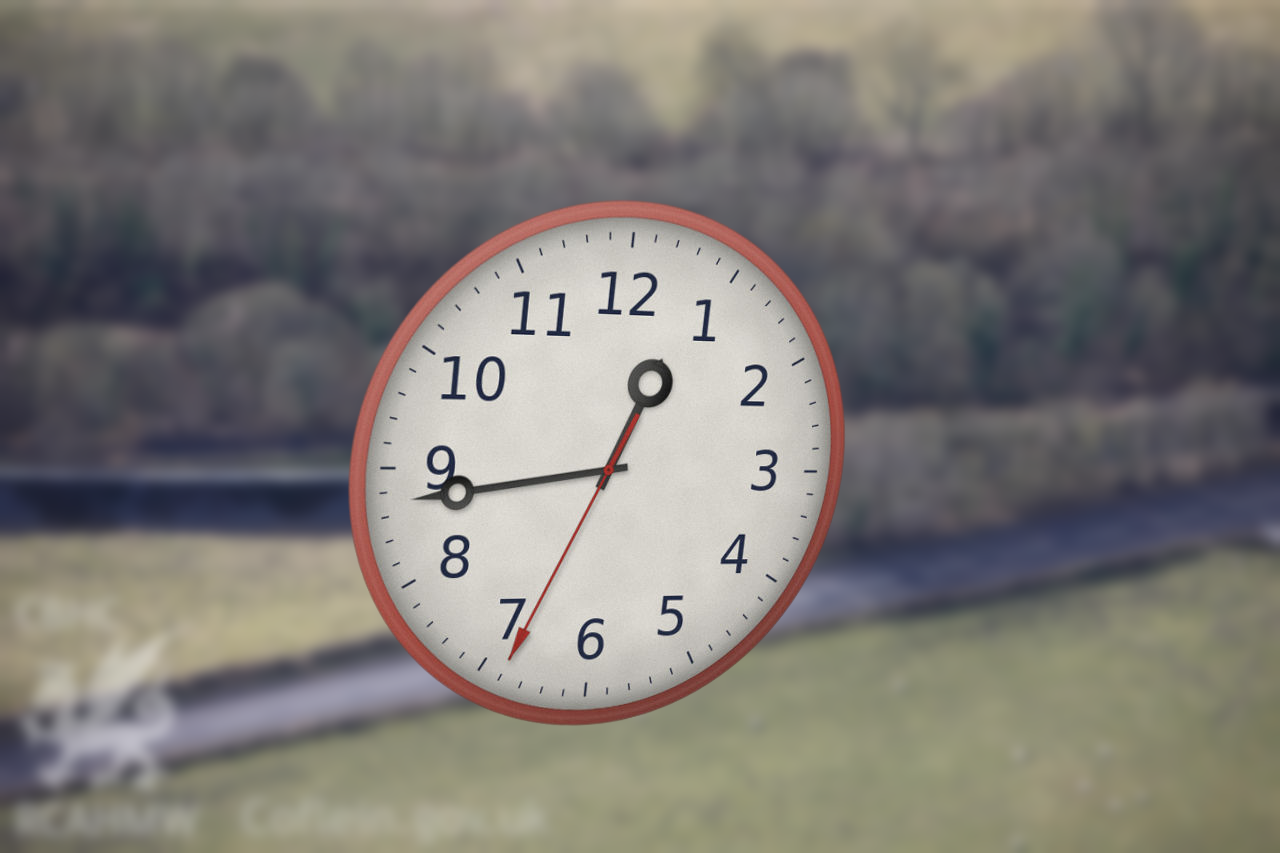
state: 12:43:34
